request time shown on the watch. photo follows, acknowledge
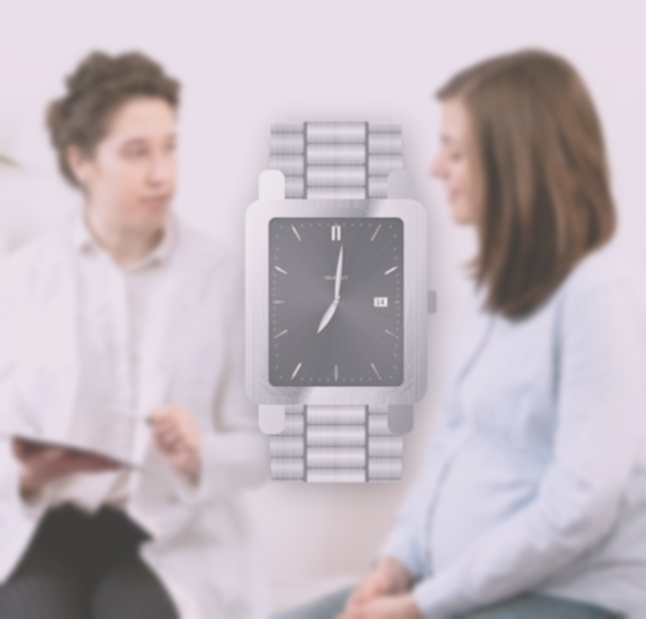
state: 7:01
